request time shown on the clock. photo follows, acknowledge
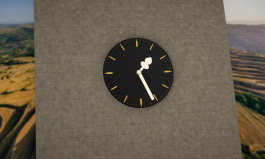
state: 1:26
